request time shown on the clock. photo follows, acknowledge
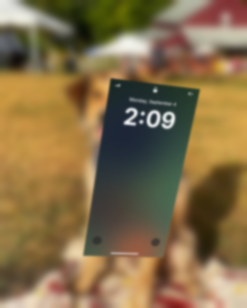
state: 2:09
